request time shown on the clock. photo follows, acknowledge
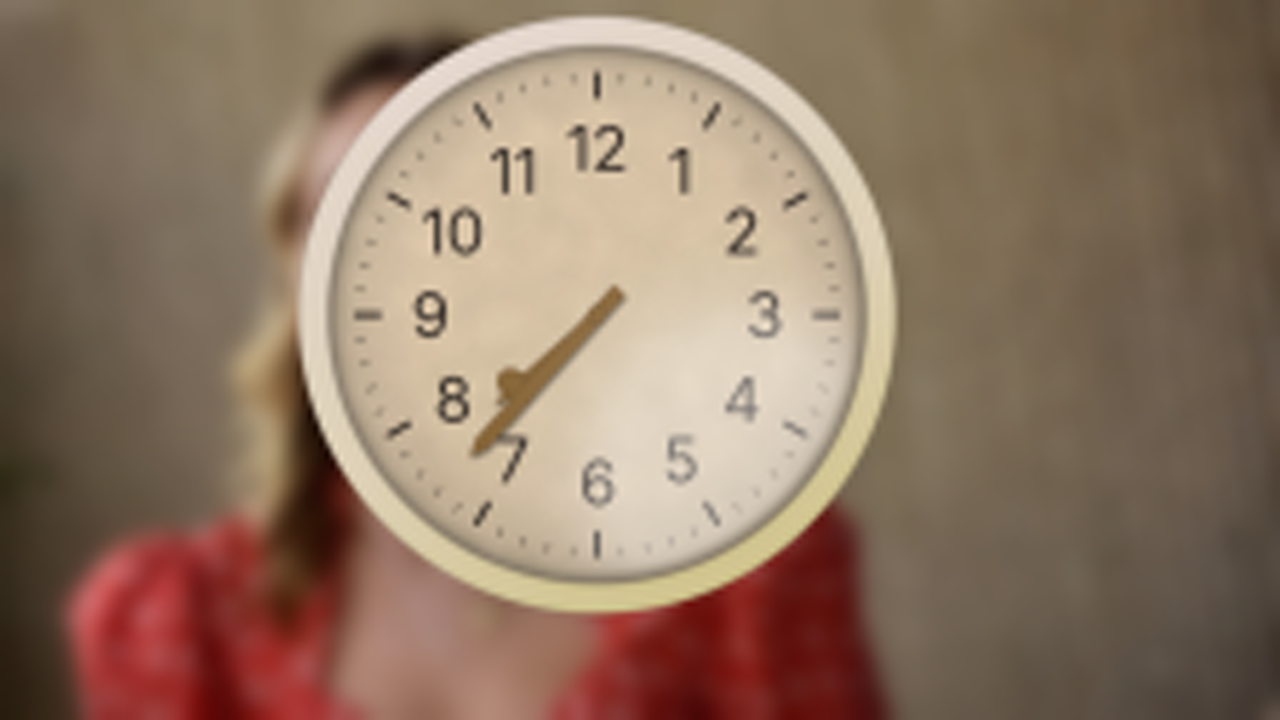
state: 7:37
